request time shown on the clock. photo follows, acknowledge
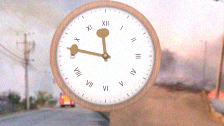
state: 11:47
